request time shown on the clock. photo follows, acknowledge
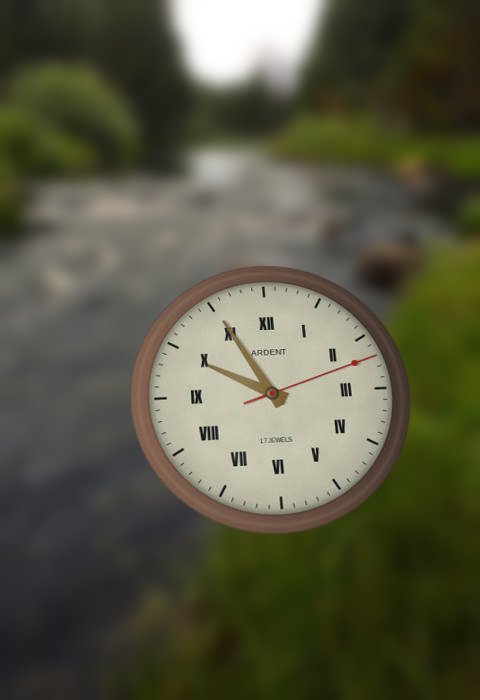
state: 9:55:12
